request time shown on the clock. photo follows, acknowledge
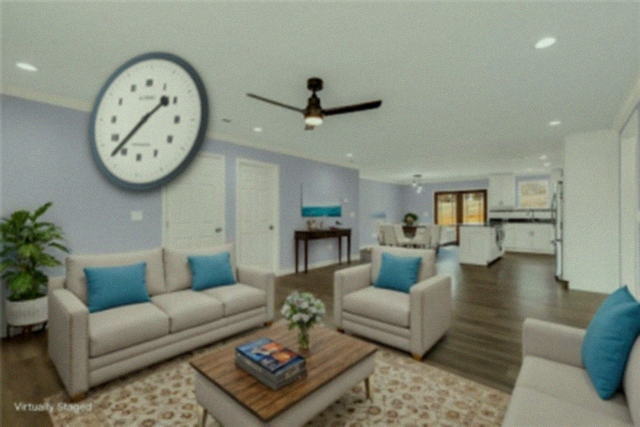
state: 1:37
